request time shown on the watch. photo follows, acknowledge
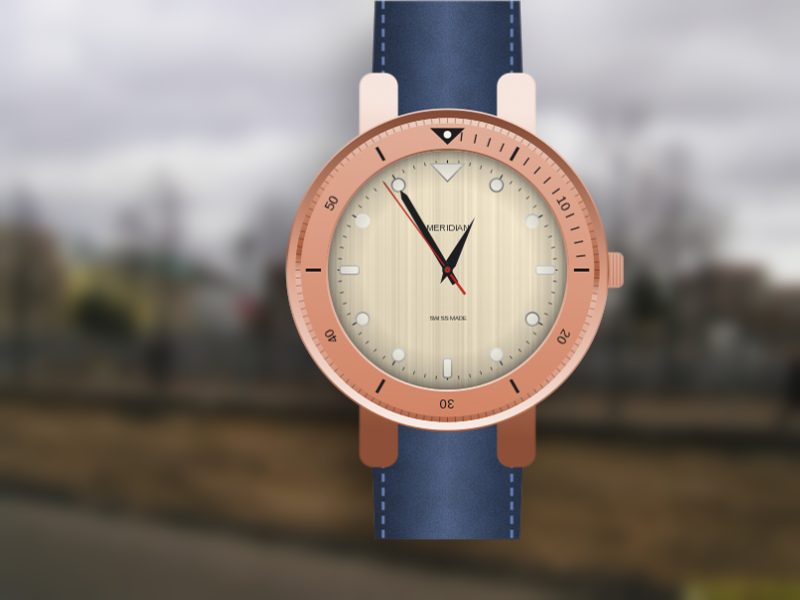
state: 12:54:54
